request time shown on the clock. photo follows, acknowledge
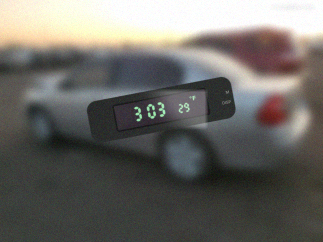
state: 3:03
